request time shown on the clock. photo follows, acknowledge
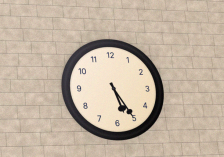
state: 5:25
